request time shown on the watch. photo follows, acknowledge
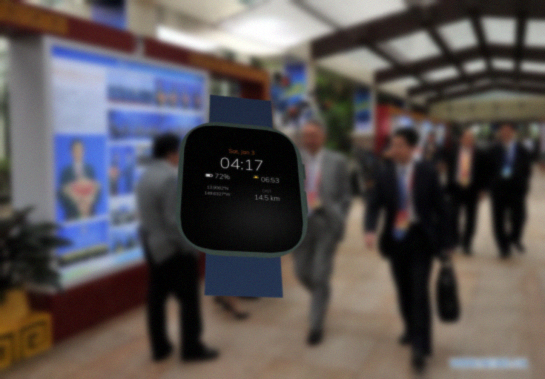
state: 4:17
